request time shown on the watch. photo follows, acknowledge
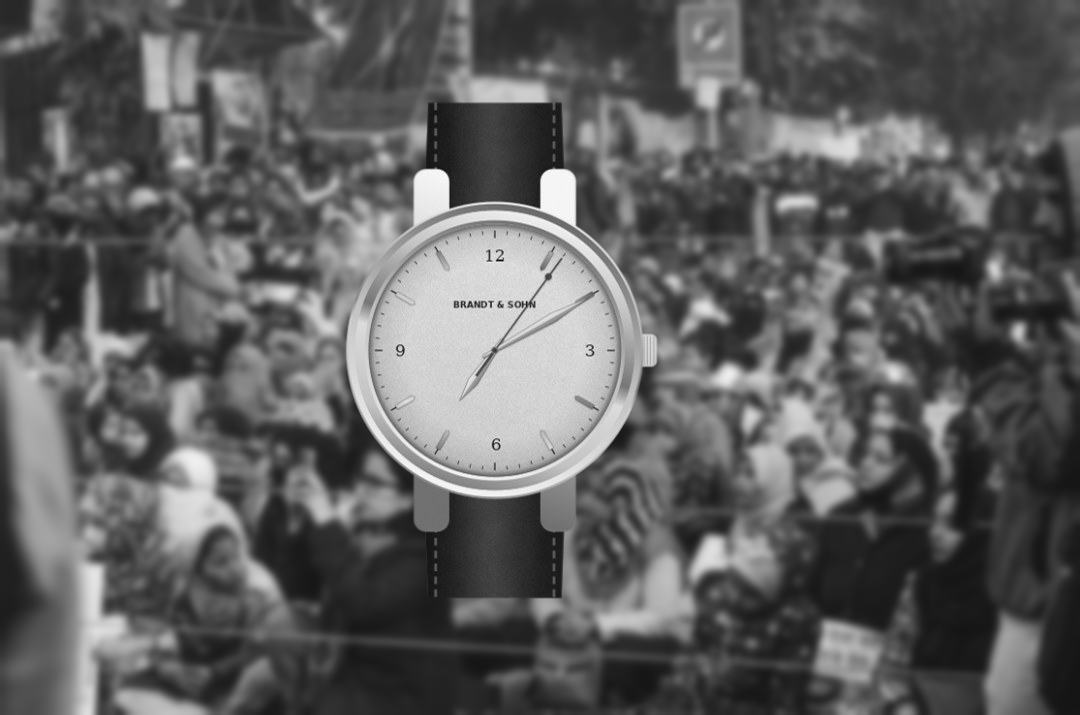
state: 7:10:06
